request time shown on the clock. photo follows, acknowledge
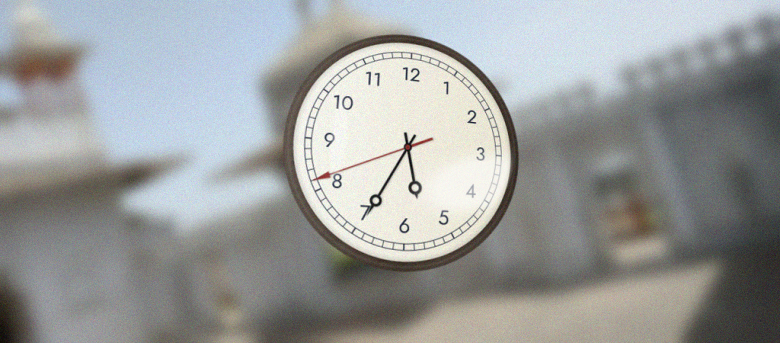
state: 5:34:41
